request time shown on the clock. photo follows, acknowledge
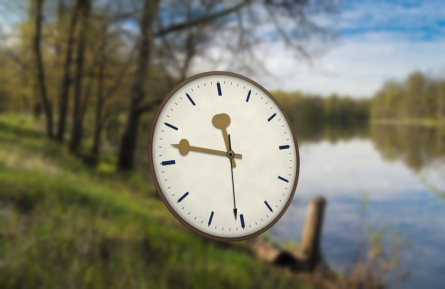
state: 11:47:31
